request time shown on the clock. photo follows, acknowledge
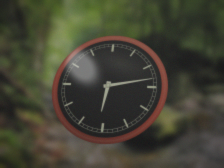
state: 6:13
